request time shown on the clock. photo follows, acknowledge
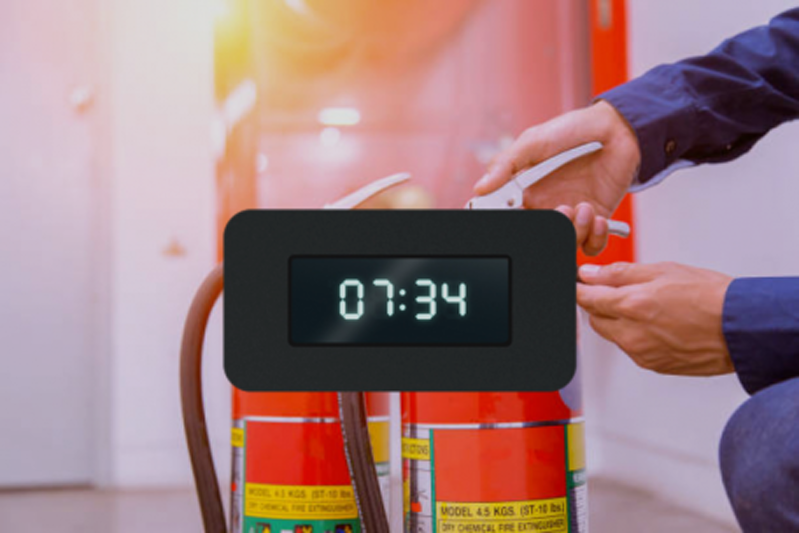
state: 7:34
